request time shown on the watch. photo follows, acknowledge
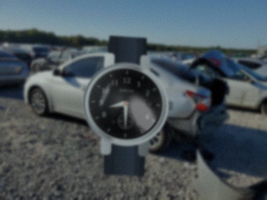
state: 8:30
